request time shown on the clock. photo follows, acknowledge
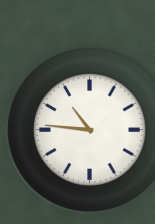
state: 10:46
